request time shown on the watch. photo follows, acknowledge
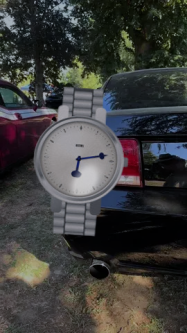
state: 6:13
